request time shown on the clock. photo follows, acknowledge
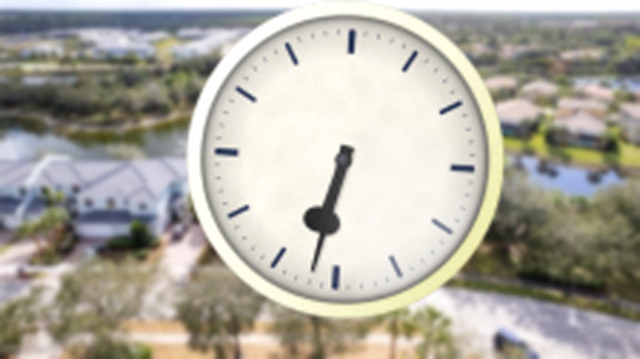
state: 6:32
